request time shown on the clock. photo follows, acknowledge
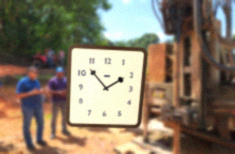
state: 1:53
